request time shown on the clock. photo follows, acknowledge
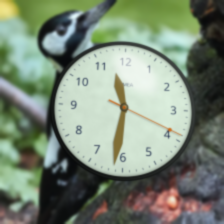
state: 11:31:19
